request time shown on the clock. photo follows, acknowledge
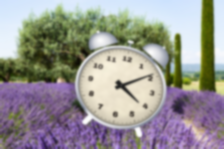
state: 4:09
